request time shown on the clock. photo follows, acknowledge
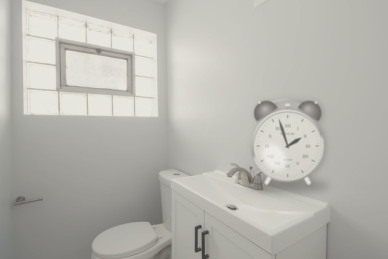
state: 1:57
